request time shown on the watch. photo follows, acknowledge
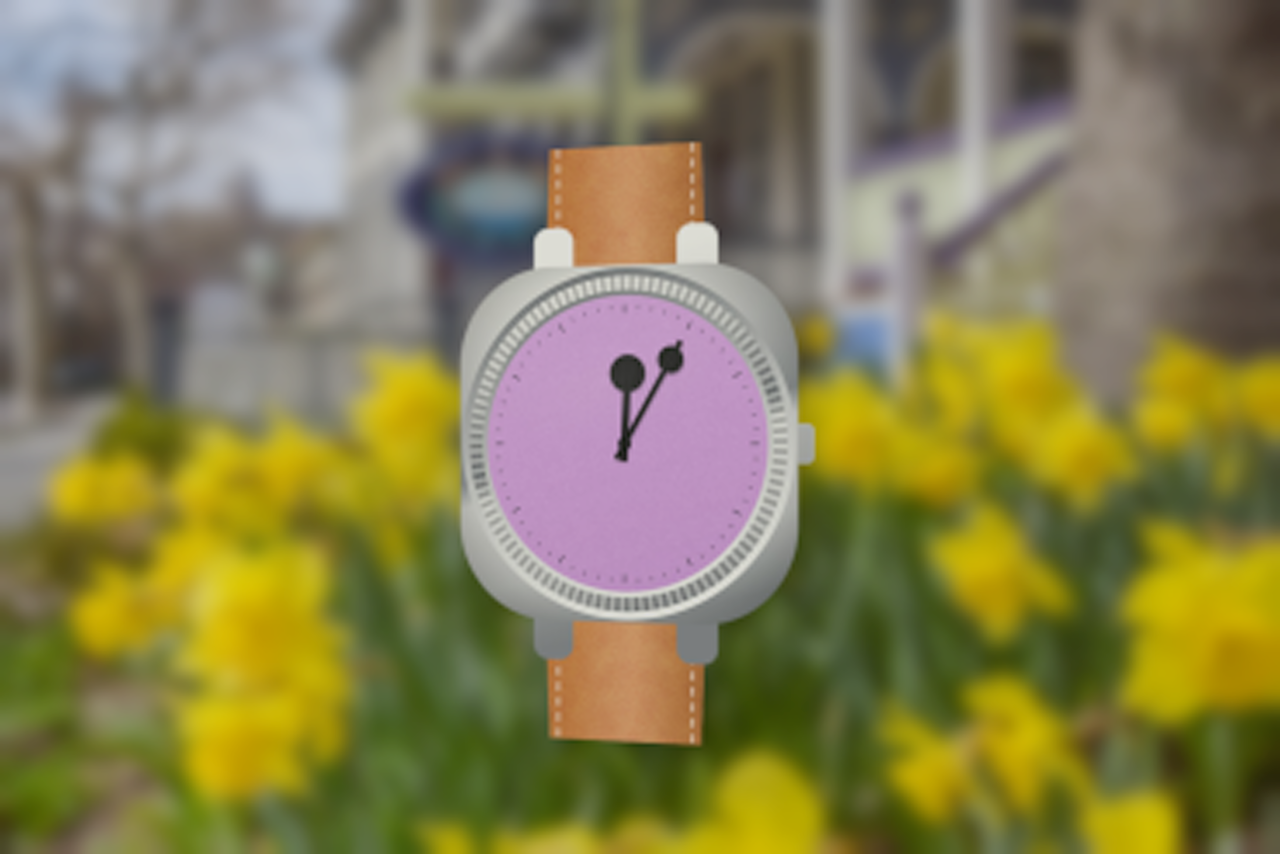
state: 12:05
